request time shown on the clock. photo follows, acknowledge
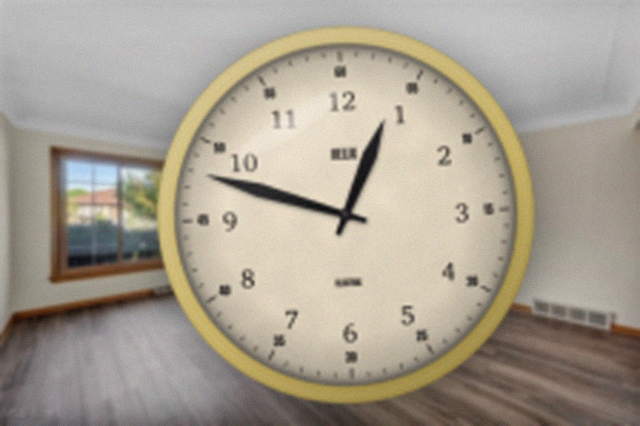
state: 12:48
